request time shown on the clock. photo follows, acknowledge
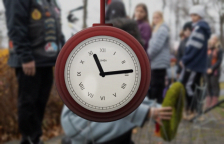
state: 11:14
